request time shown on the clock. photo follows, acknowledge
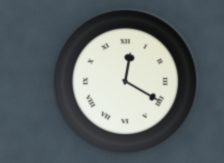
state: 12:20
